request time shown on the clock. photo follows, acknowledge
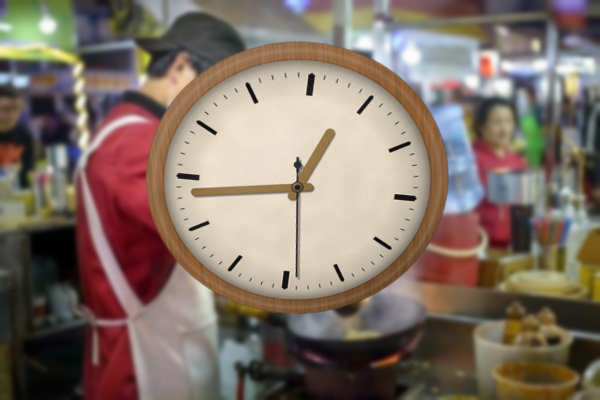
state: 12:43:29
